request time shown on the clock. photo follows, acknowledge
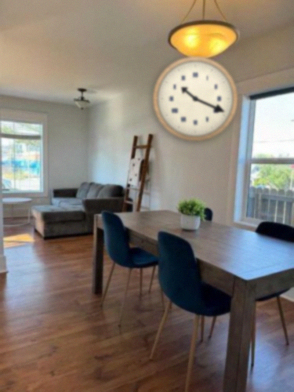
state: 10:19
